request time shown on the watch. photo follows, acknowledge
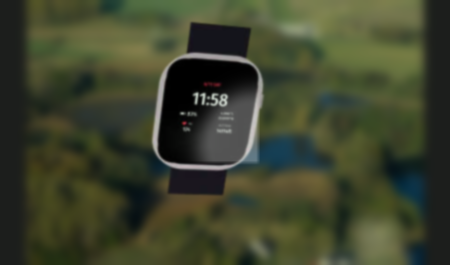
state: 11:58
